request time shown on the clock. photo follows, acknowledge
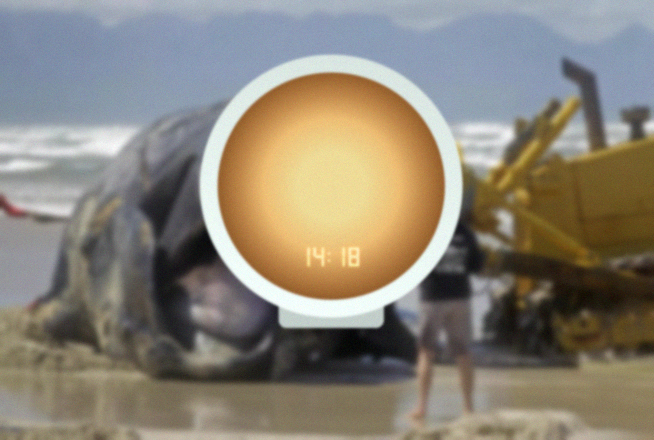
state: 14:18
